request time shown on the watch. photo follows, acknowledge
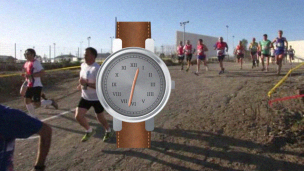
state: 12:32
